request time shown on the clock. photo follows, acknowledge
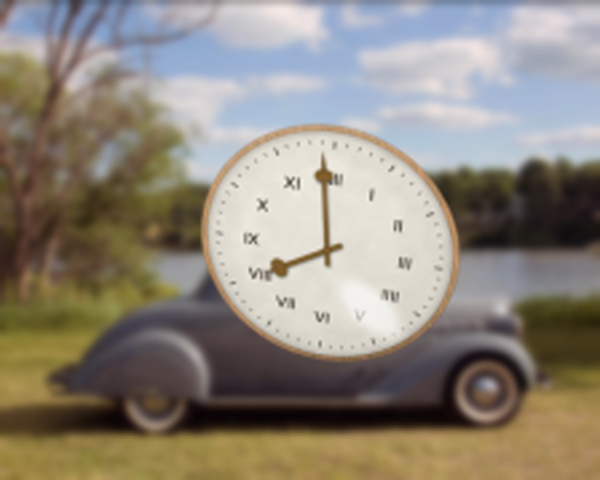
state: 7:59
